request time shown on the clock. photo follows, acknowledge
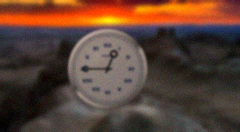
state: 12:45
